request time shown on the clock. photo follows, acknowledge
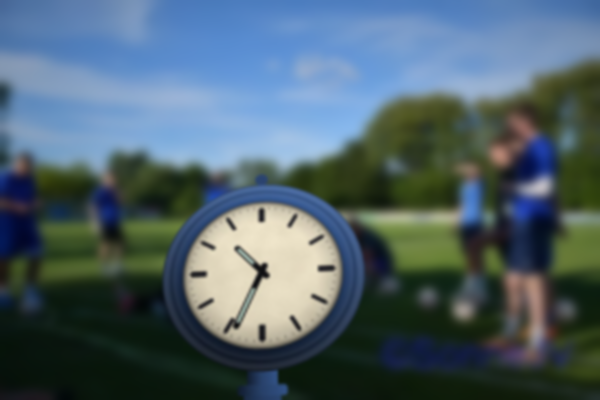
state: 10:34
